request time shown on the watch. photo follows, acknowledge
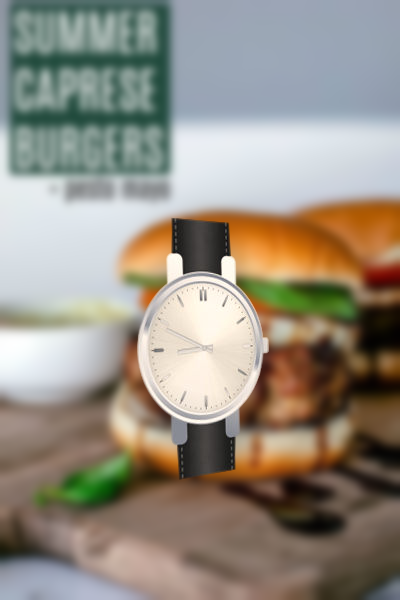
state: 8:49
